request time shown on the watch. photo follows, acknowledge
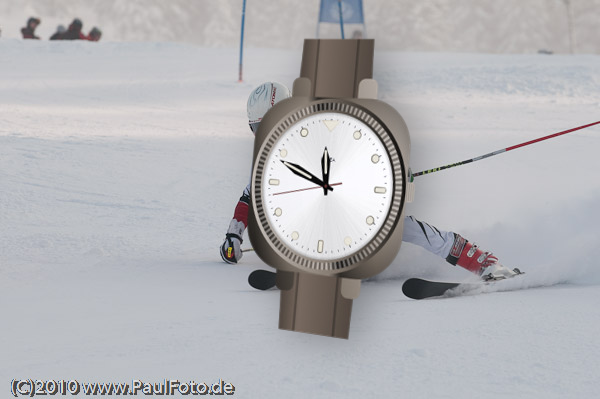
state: 11:48:43
